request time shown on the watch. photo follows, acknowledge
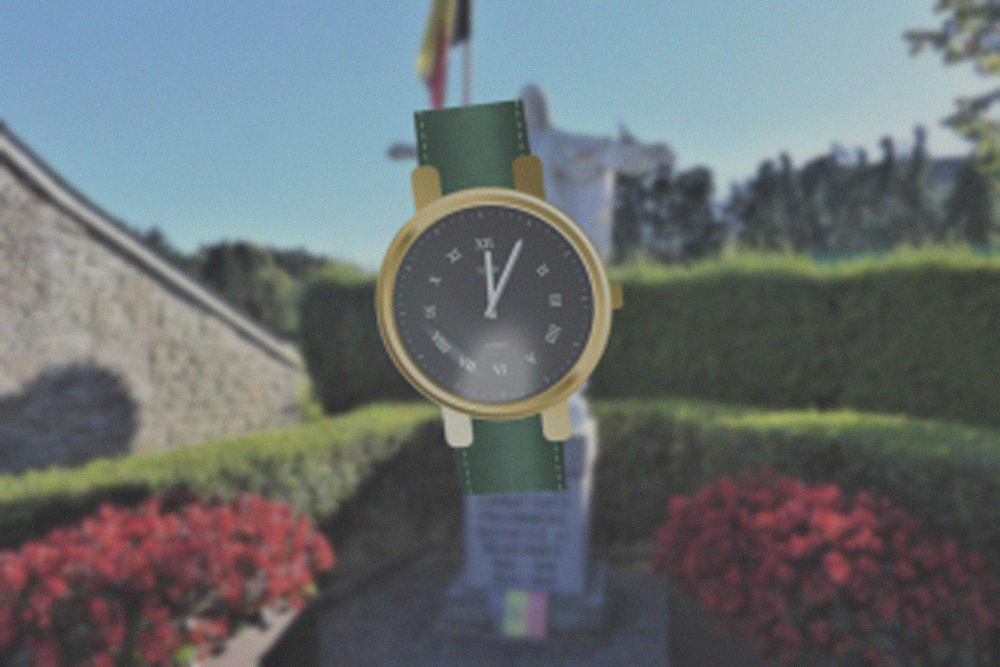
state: 12:05
